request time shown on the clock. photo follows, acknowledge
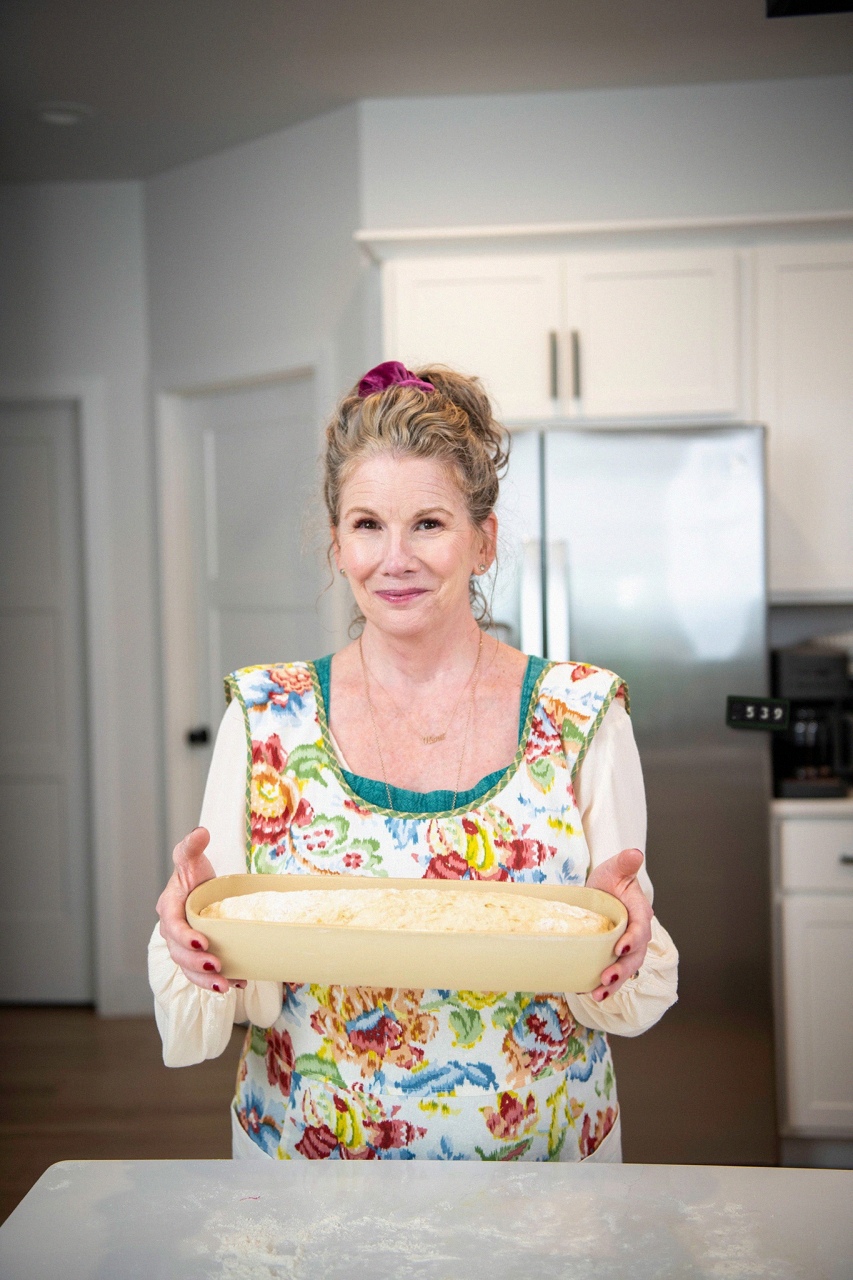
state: 5:39
